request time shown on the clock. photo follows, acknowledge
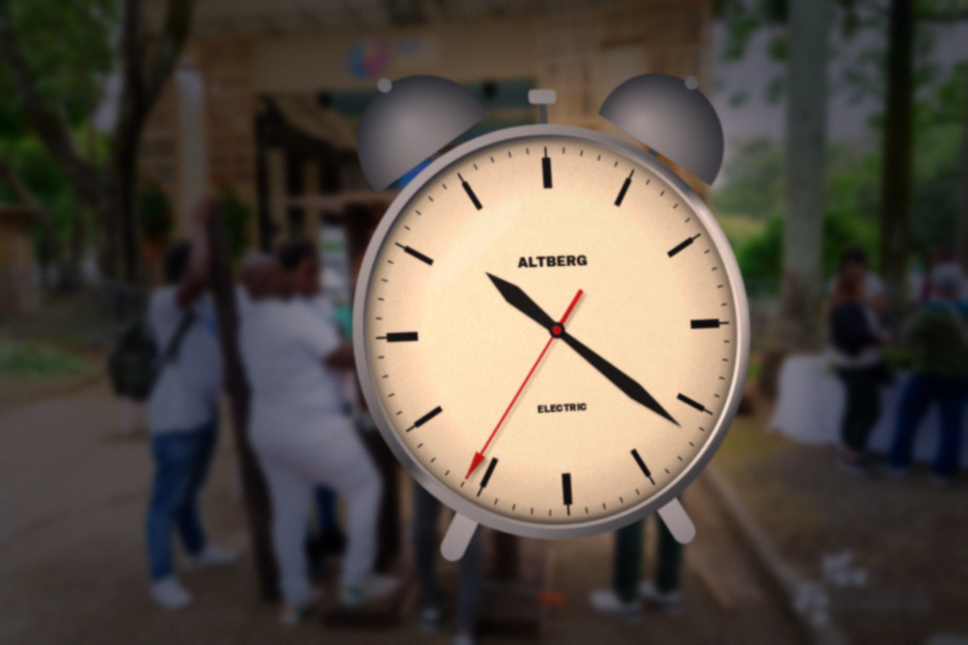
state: 10:21:36
